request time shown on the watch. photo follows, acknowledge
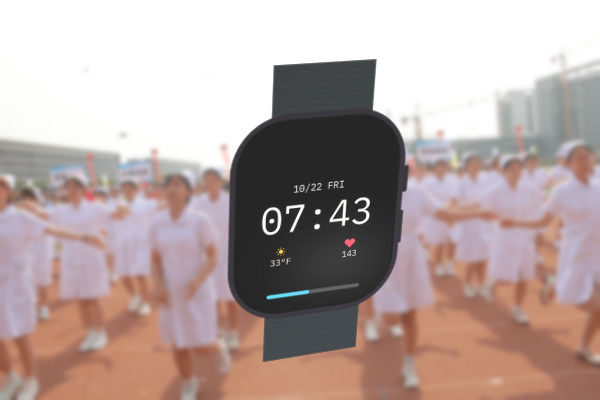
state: 7:43
